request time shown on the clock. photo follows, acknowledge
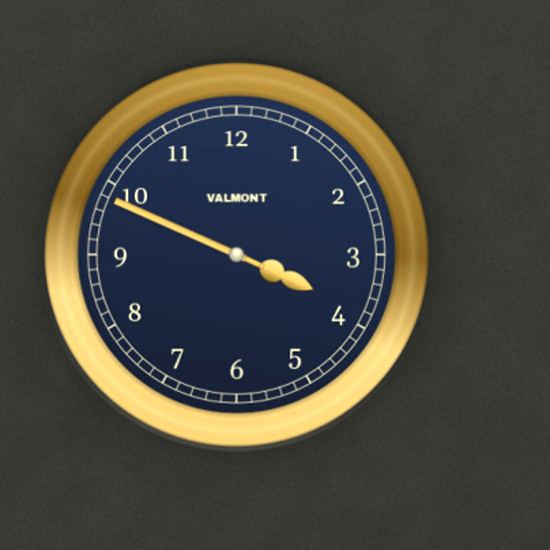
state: 3:49
